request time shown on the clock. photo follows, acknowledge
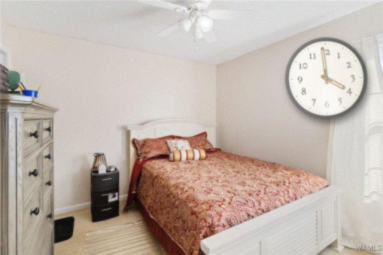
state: 3:59
